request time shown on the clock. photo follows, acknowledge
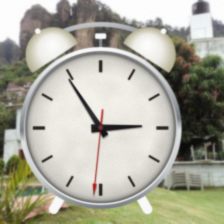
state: 2:54:31
